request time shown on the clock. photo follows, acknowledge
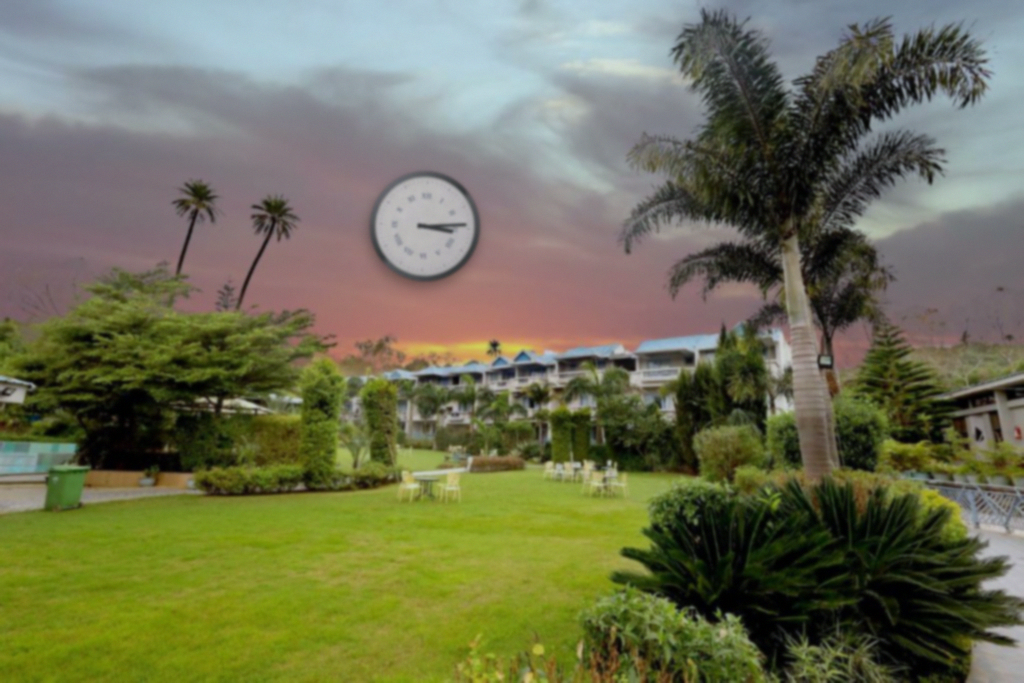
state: 3:14
